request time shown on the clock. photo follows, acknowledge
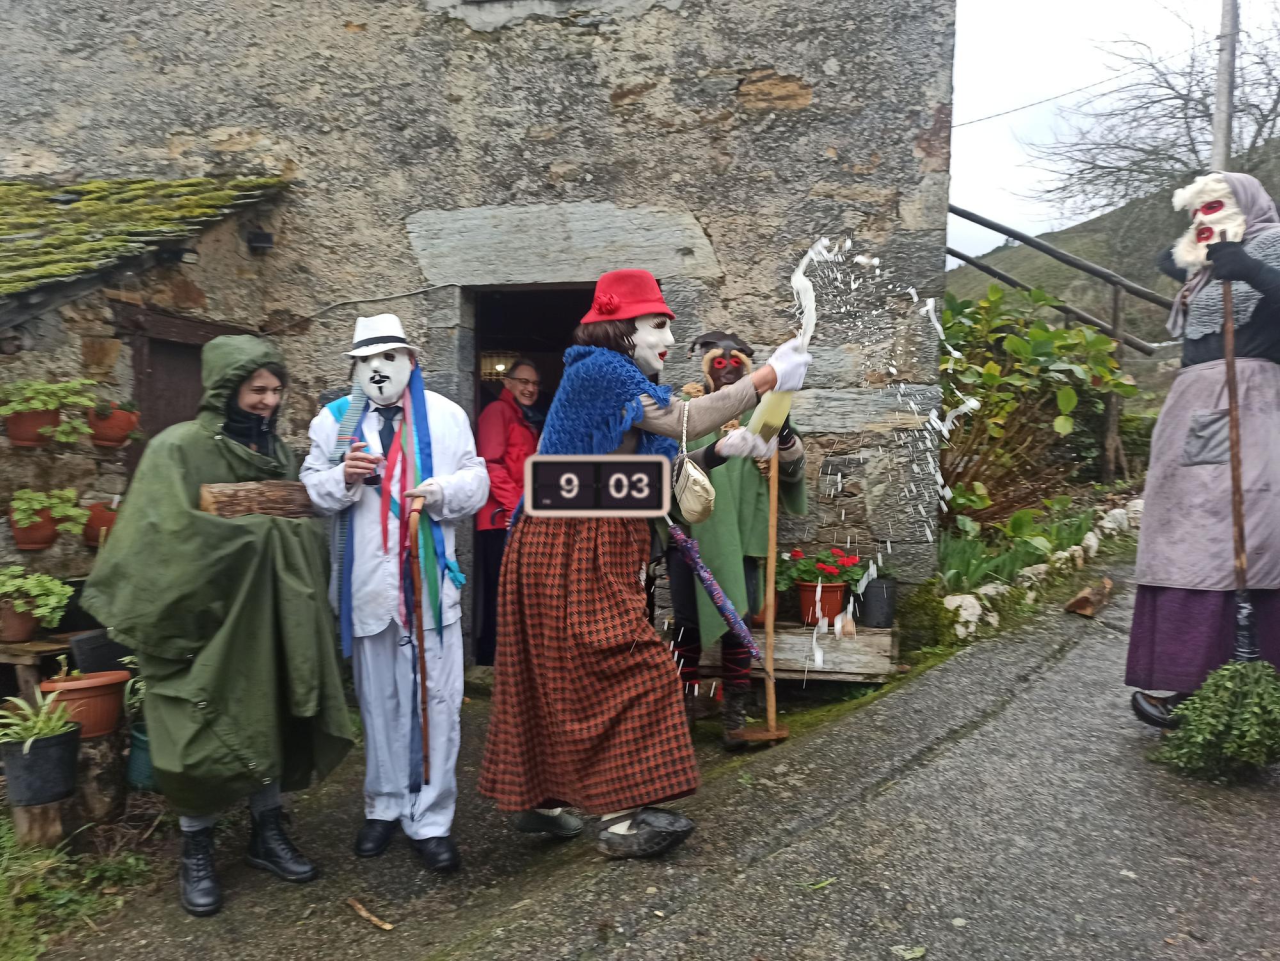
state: 9:03
